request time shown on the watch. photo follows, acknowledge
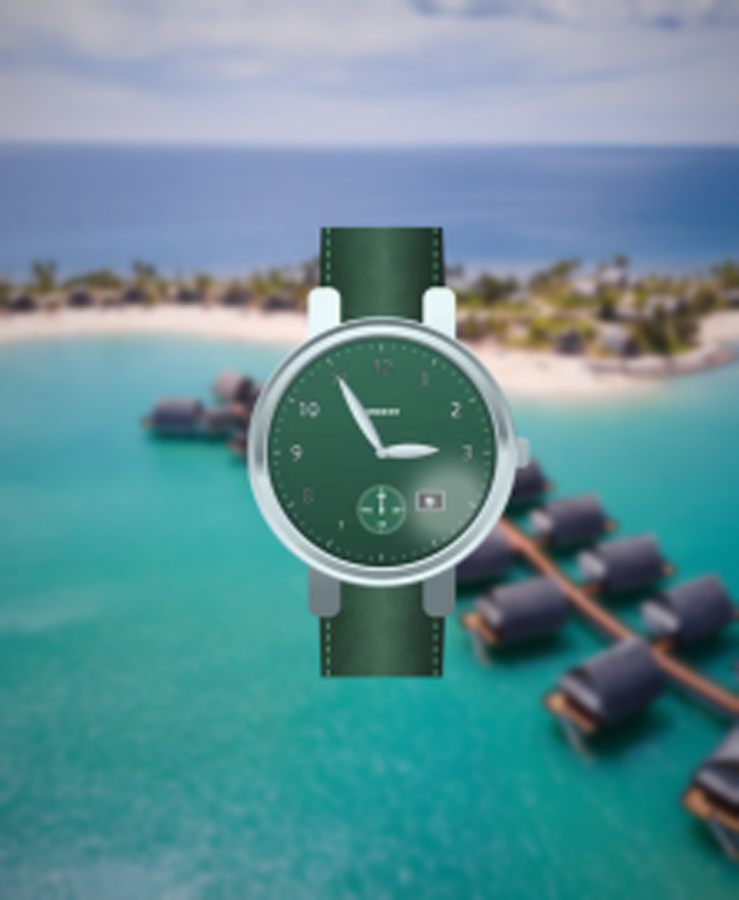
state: 2:55
